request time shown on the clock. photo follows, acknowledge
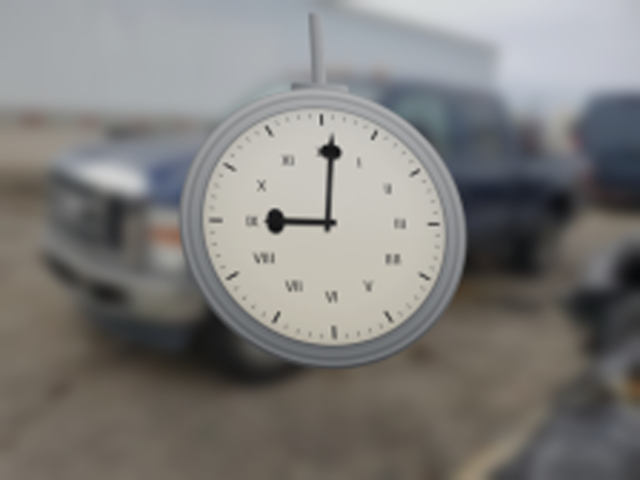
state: 9:01
